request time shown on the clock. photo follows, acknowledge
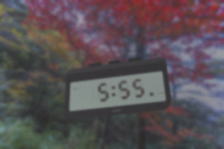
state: 5:55
